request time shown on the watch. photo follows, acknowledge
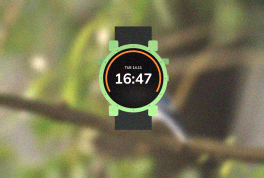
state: 16:47
